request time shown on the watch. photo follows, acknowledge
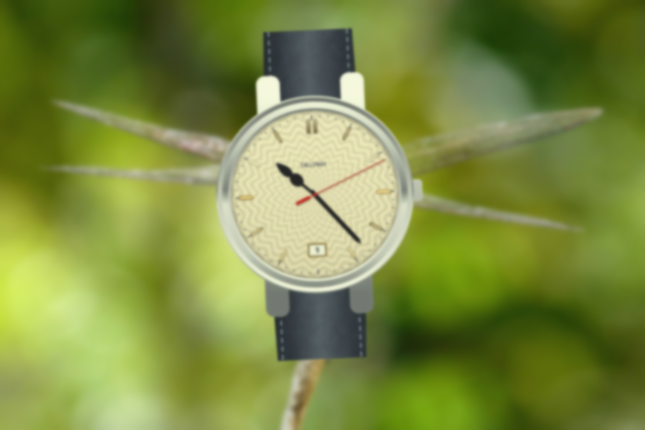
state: 10:23:11
